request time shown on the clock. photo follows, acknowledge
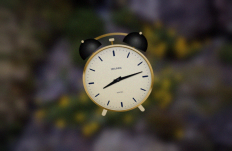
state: 8:13
